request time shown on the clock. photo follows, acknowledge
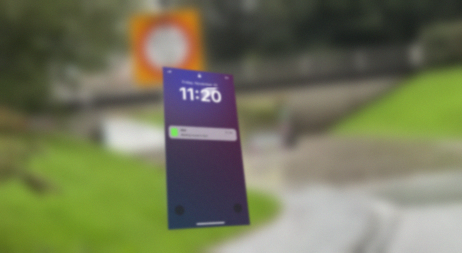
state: 11:20
